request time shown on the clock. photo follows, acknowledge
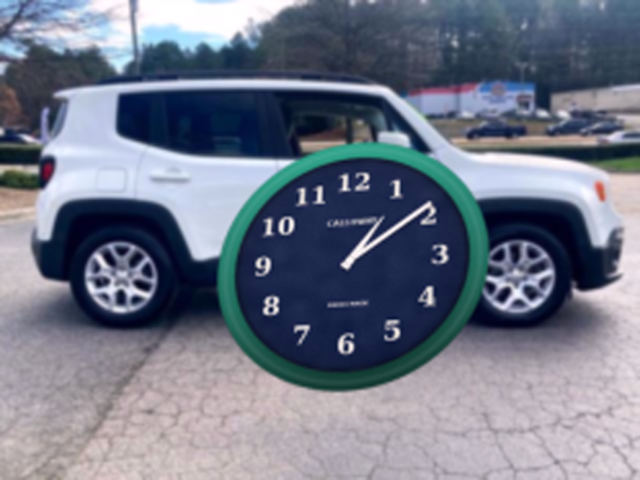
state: 1:09
